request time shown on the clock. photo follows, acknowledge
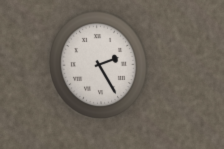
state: 2:25
